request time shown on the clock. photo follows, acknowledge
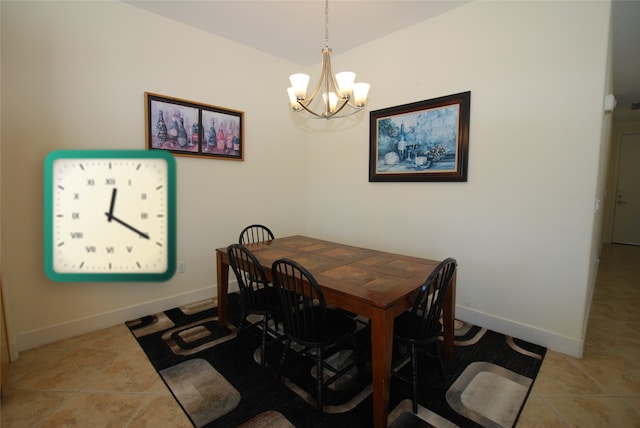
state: 12:20
